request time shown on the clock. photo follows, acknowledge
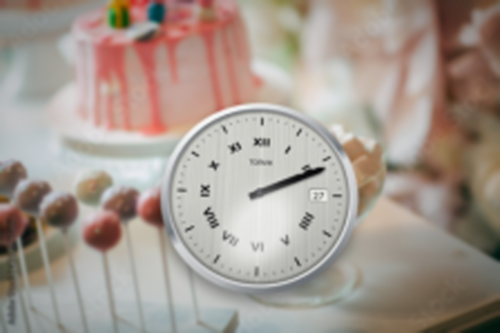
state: 2:11
